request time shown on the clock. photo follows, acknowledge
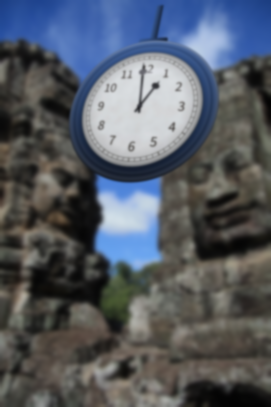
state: 12:59
